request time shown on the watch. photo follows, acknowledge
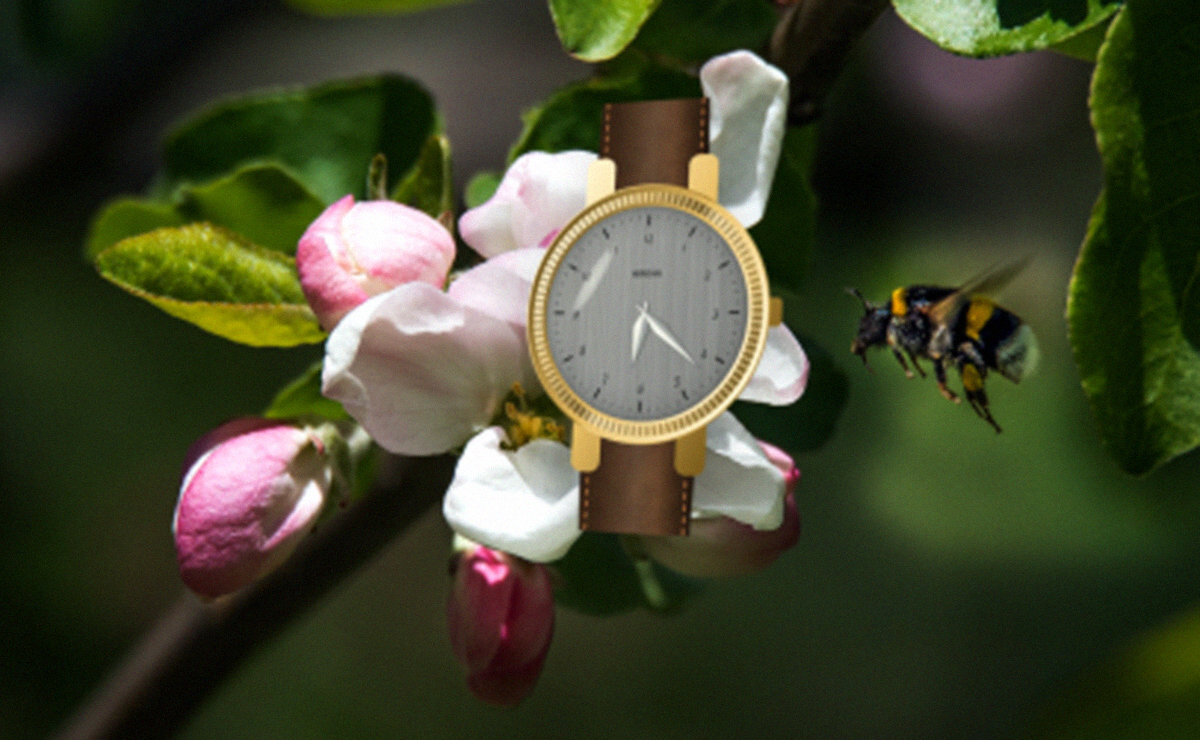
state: 6:22
